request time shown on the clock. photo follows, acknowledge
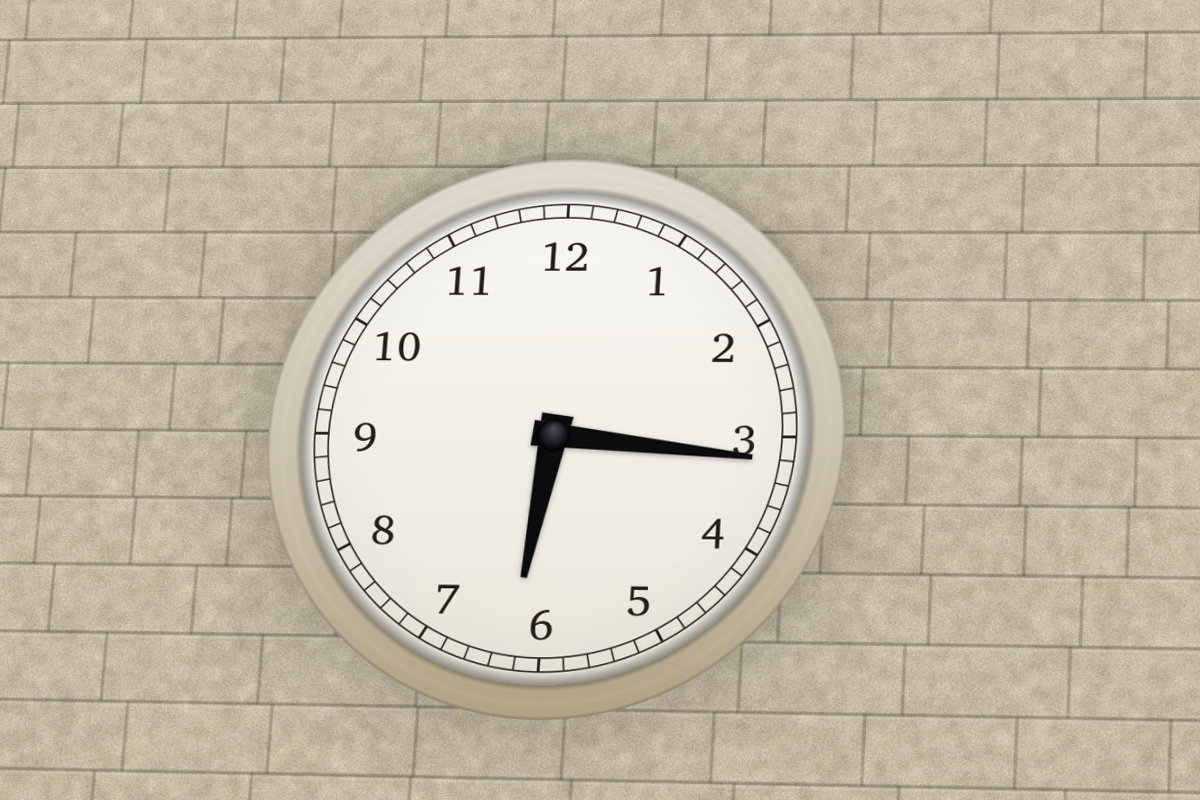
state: 6:16
